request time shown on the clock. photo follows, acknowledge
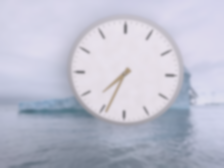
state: 7:34
